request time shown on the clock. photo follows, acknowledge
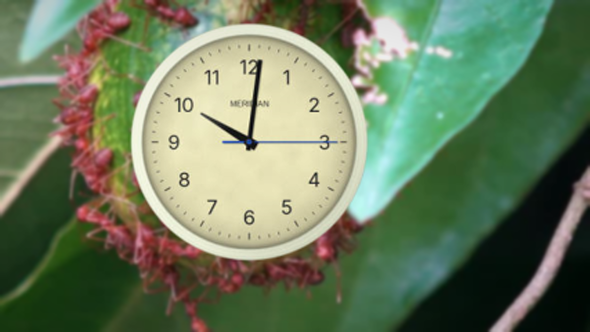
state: 10:01:15
